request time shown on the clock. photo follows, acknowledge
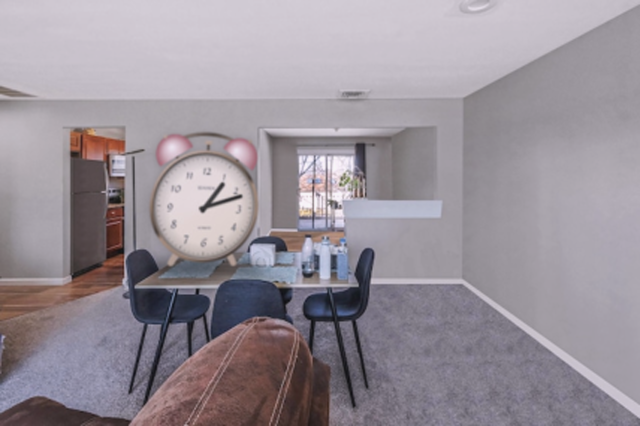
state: 1:12
